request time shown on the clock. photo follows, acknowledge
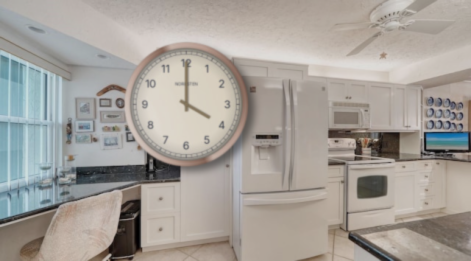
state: 4:00
